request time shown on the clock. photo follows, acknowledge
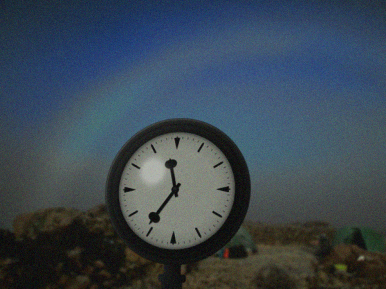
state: 11:36
